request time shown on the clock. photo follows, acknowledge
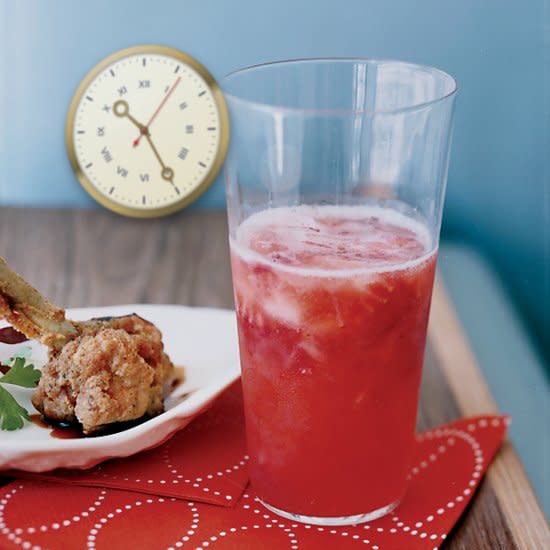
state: 10:25:06
